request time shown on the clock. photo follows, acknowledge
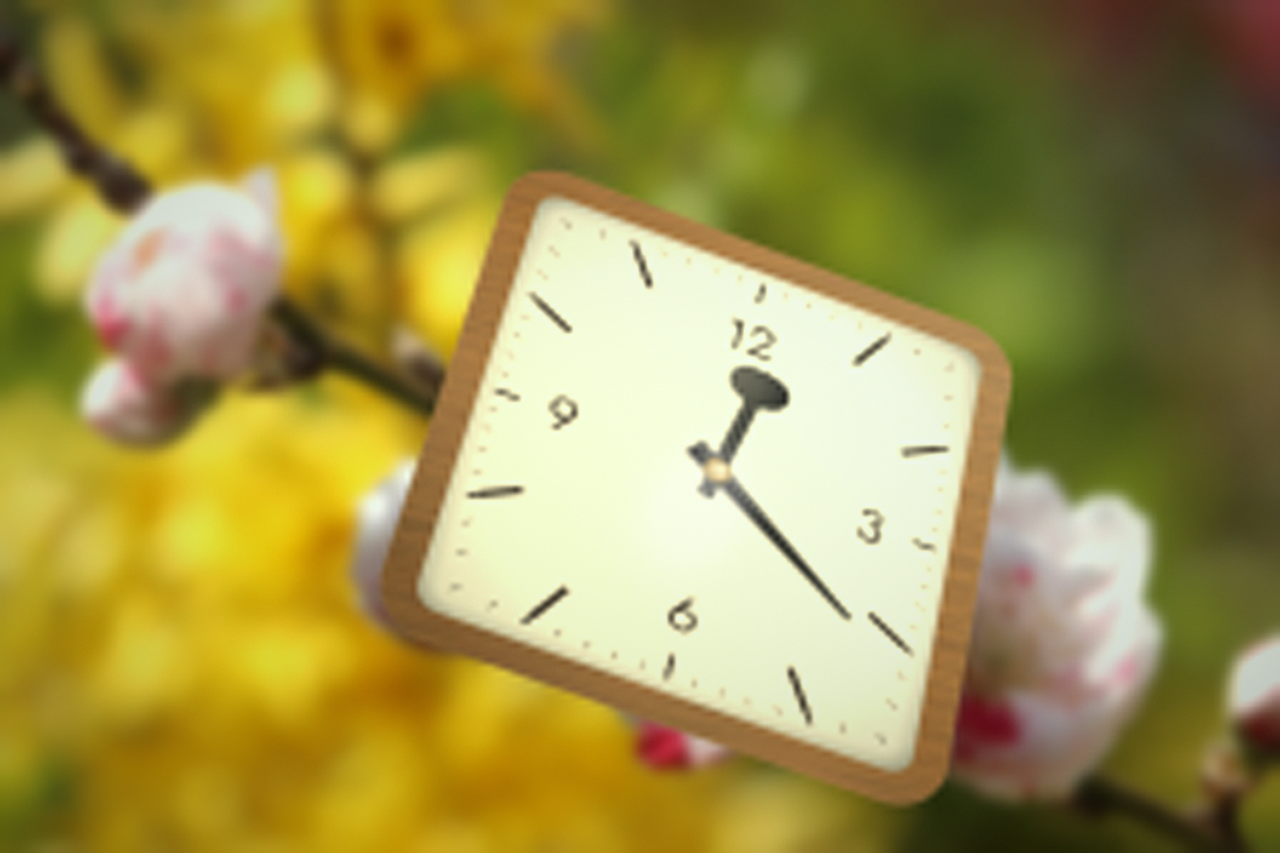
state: 12:21
